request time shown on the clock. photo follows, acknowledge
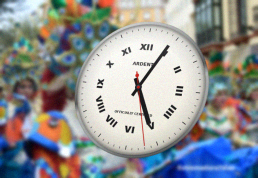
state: 5:04:27
